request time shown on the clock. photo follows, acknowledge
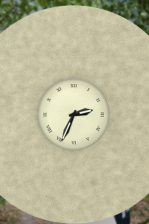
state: 2:34
